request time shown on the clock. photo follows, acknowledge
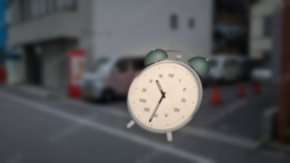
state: 10:31
